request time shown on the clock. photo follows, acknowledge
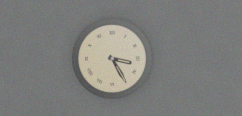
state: 3:25
